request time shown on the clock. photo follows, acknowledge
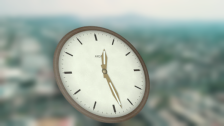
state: 12:28
